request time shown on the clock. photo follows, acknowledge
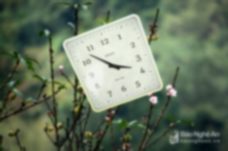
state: 3:53
